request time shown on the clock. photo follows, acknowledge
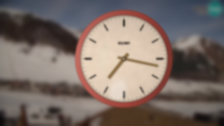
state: 7:17
